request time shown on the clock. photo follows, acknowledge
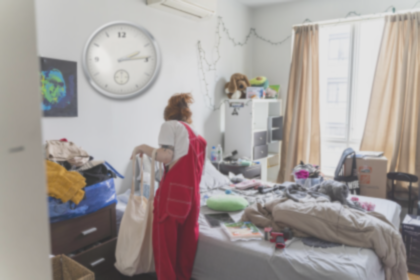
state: 2:14
